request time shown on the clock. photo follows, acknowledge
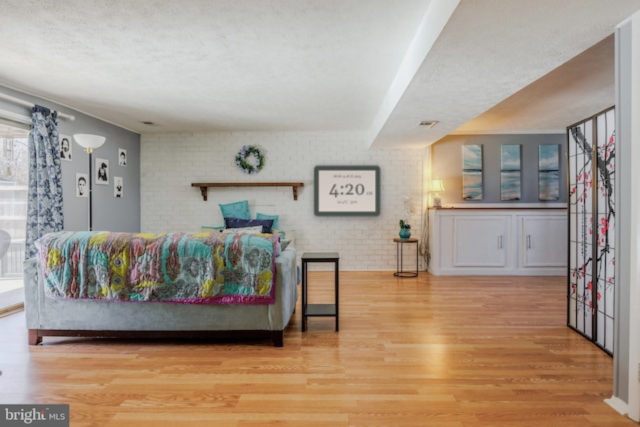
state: 4:20
